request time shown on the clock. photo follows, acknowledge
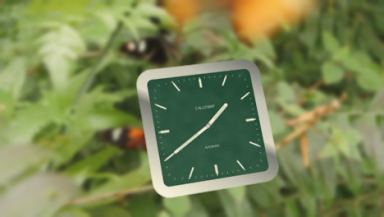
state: 1:40
